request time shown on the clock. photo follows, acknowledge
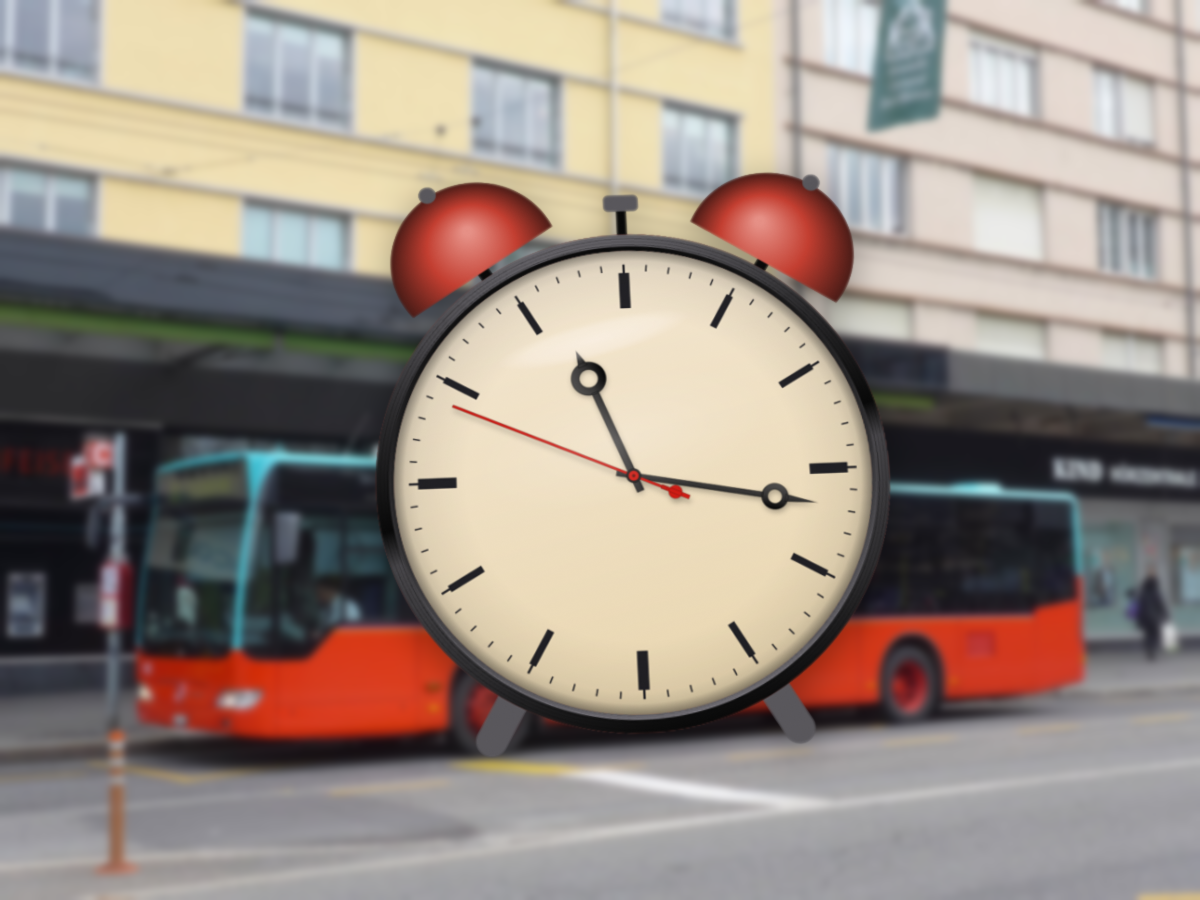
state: 11:16:49
